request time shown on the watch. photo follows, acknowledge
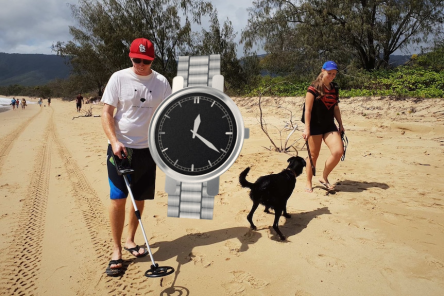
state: 12:21
